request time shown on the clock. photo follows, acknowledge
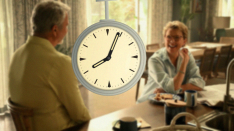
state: 8:04
